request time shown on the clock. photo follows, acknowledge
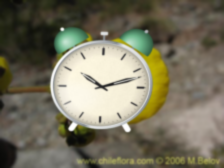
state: 10:12
